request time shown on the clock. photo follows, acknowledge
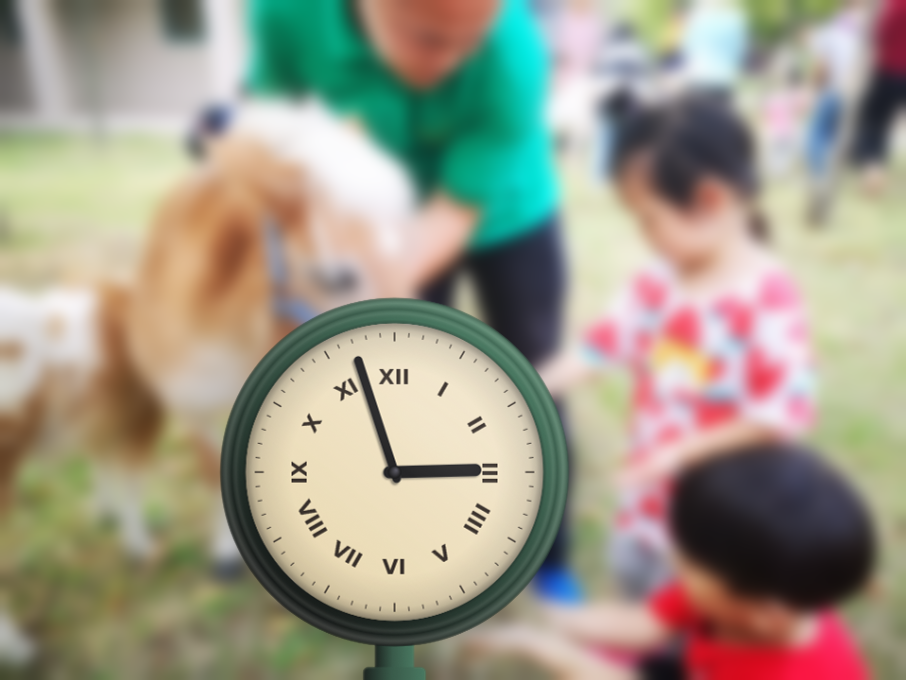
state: 2:57
